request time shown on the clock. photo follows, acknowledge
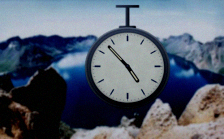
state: 4:53
